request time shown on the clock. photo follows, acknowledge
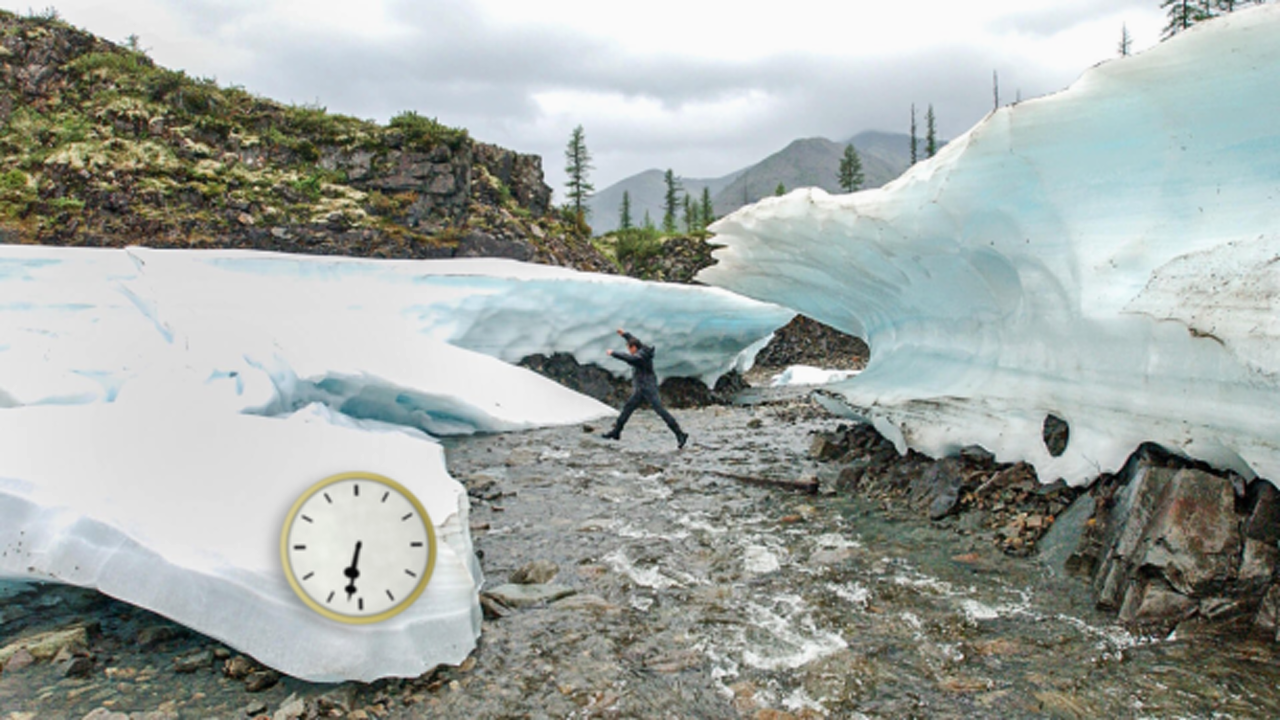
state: 6:32
